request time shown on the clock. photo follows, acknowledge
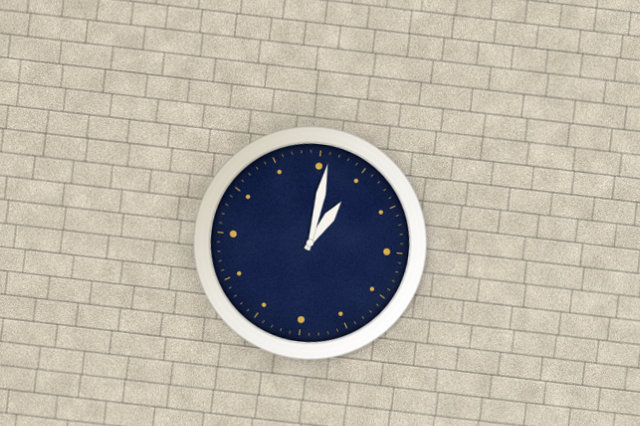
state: 1:01
